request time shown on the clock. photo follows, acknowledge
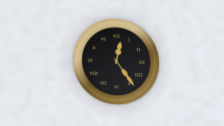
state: 12:24
